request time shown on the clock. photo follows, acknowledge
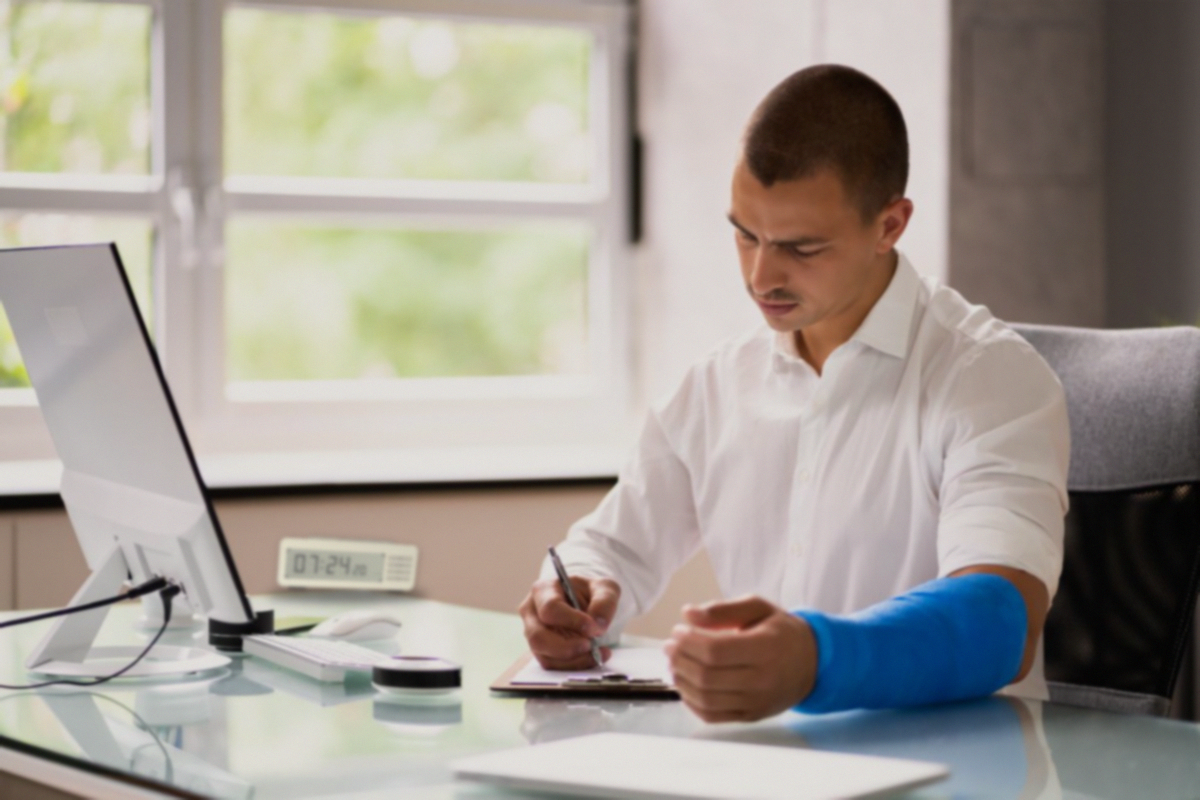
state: 7:24
